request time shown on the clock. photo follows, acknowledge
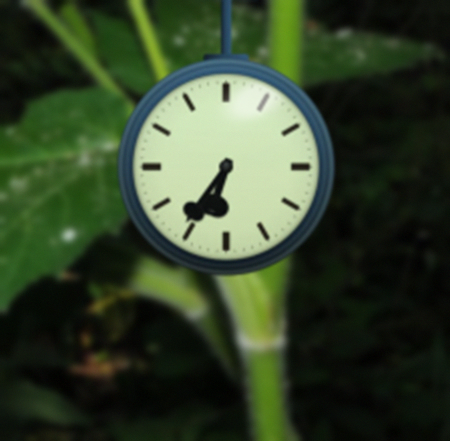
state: 6:36
